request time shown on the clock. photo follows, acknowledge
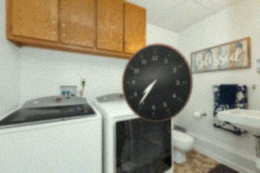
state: 7:36
